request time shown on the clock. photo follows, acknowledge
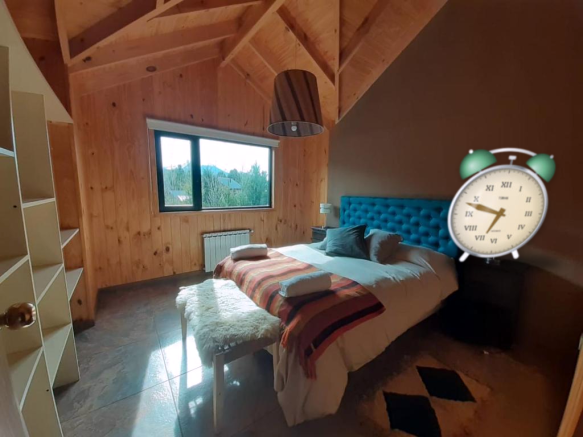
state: 6:48
